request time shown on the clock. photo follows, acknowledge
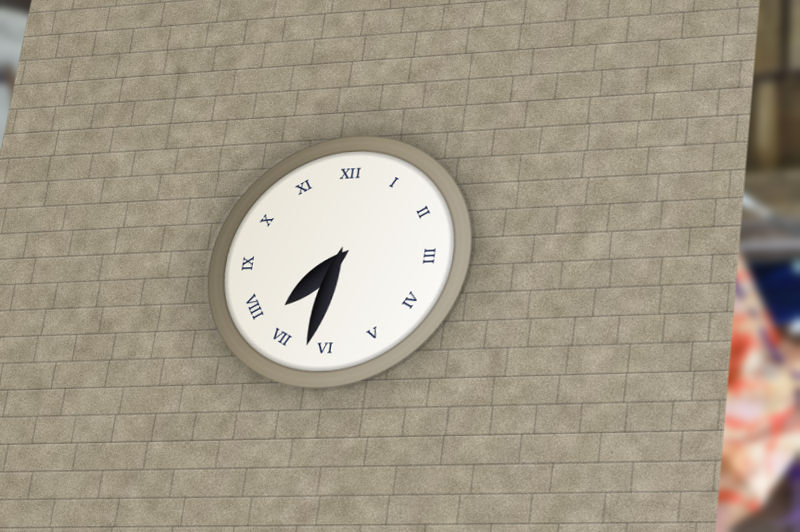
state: 7:32
